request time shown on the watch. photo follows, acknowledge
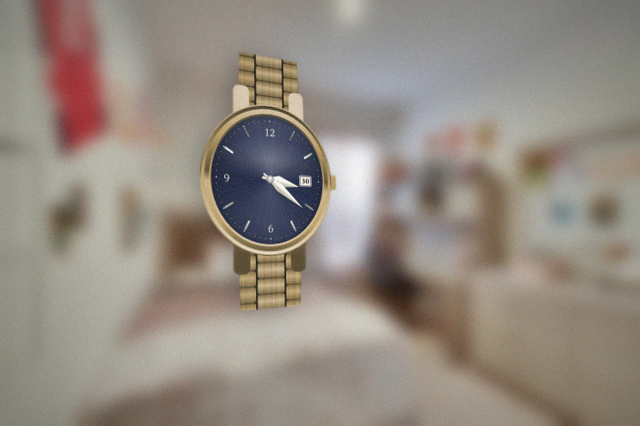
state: 3:21
